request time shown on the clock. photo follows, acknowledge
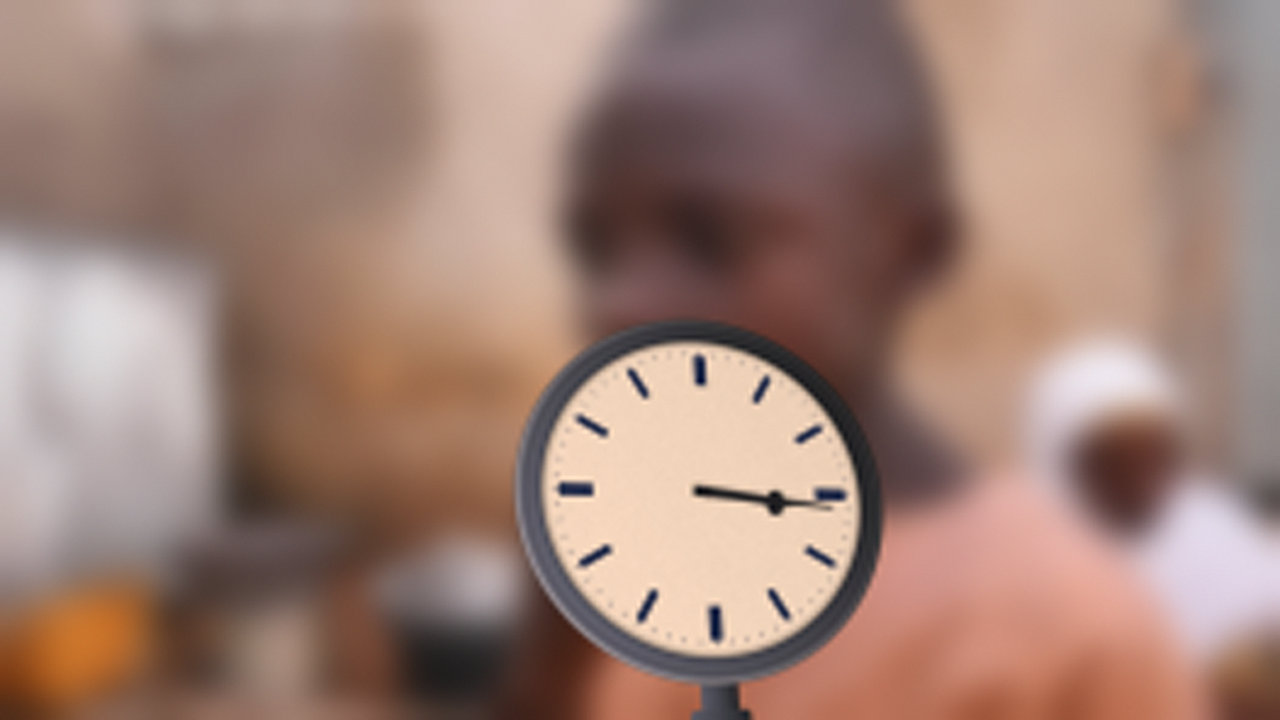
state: 3:16
